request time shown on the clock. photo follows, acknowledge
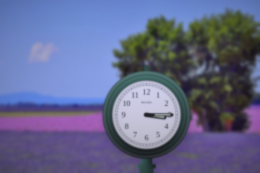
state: 3:15
